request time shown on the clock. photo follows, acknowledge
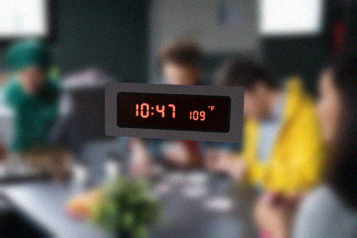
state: 10:47
